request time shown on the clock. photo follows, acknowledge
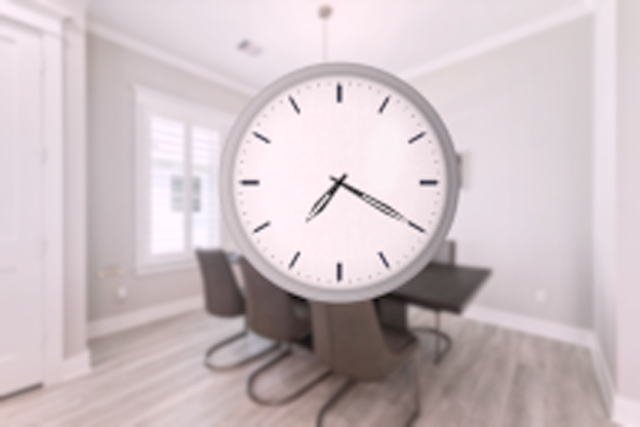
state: 7:20
